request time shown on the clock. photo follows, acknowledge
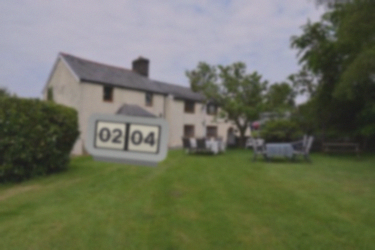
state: 2:04
